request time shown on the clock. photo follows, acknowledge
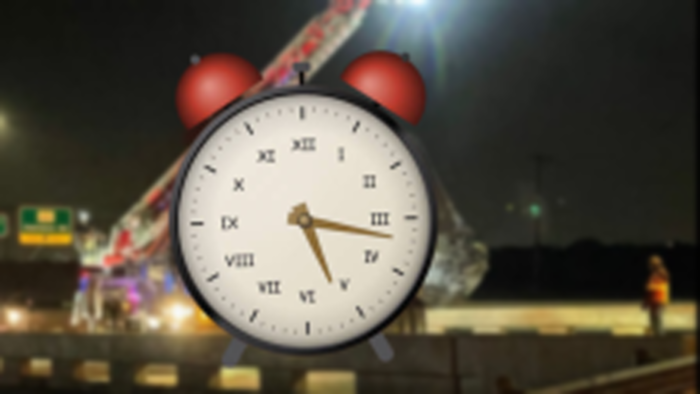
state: 5:17
